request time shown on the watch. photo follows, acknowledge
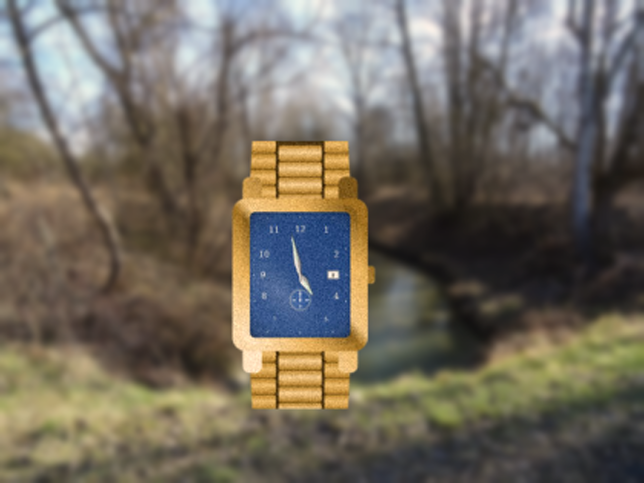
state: 4:58
